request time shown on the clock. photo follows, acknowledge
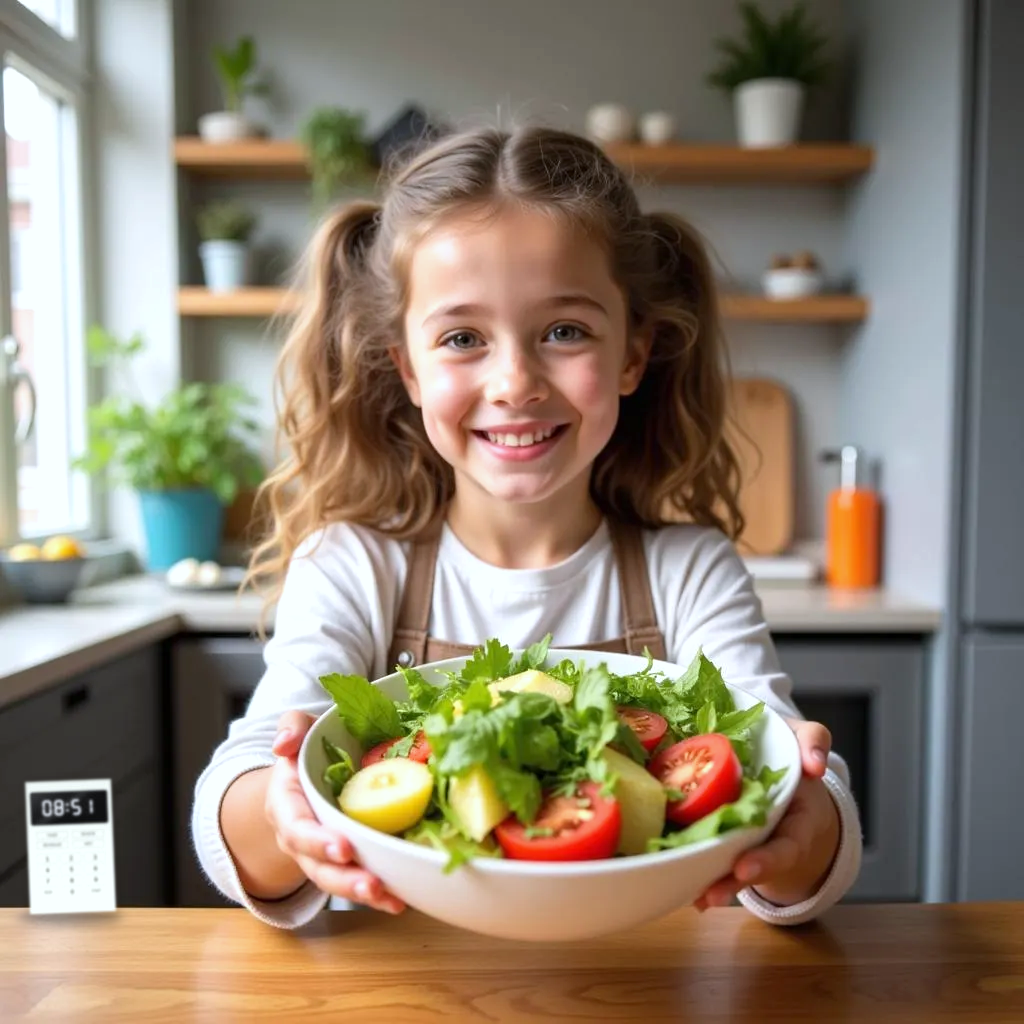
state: 8:51
